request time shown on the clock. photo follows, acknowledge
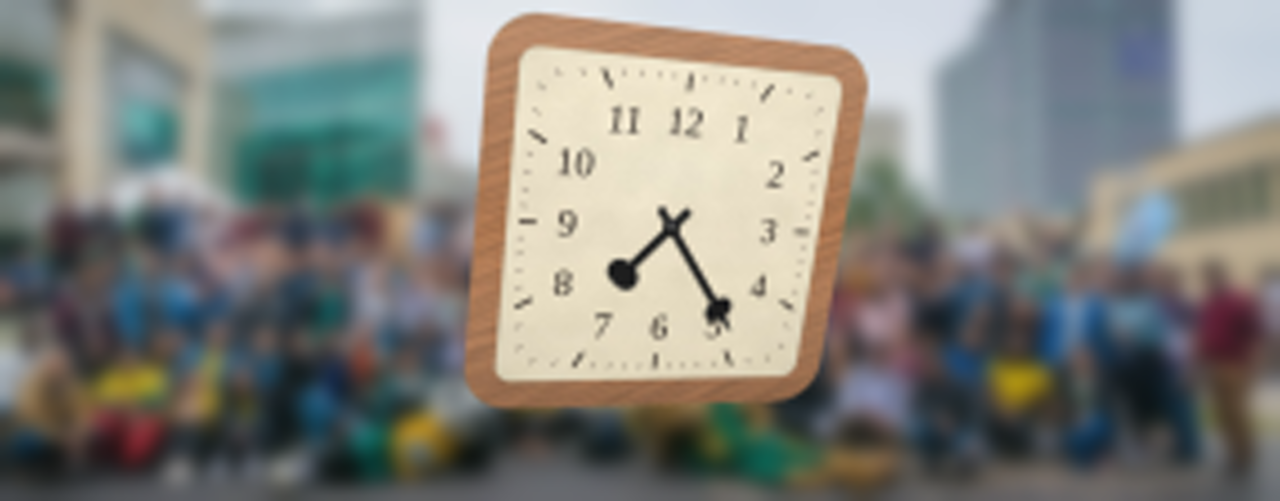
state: 7:24
